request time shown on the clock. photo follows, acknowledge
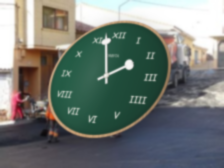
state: 1:57
